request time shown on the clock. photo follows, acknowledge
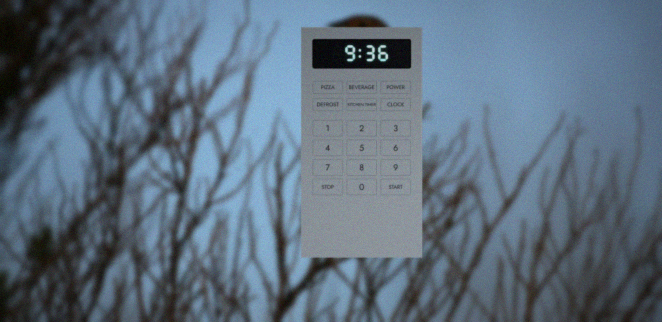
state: 9:36
